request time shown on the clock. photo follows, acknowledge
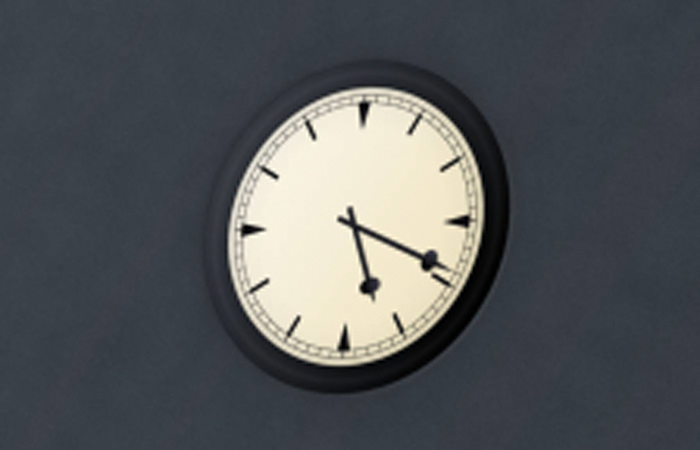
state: 5:19
